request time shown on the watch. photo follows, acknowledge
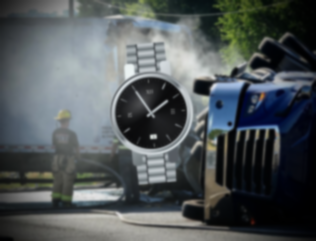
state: 1:55
